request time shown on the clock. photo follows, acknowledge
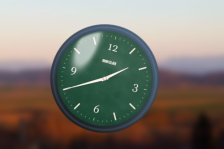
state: 1:40
